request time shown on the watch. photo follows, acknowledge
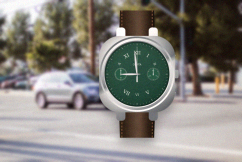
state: 8:59
